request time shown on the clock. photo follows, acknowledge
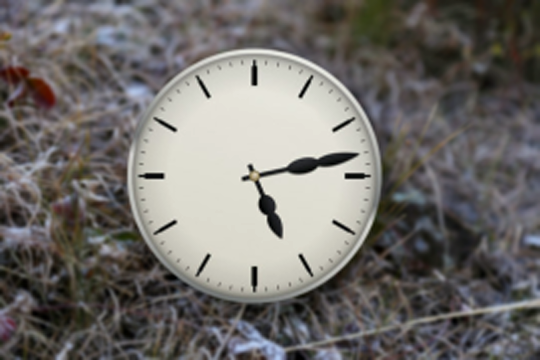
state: 5:13
